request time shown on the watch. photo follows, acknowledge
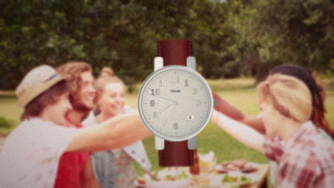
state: 7:48
